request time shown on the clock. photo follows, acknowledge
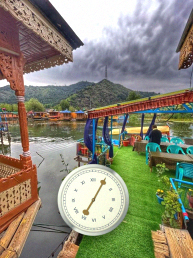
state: 7:05
